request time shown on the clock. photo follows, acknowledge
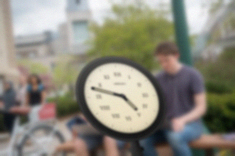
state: 4:48
